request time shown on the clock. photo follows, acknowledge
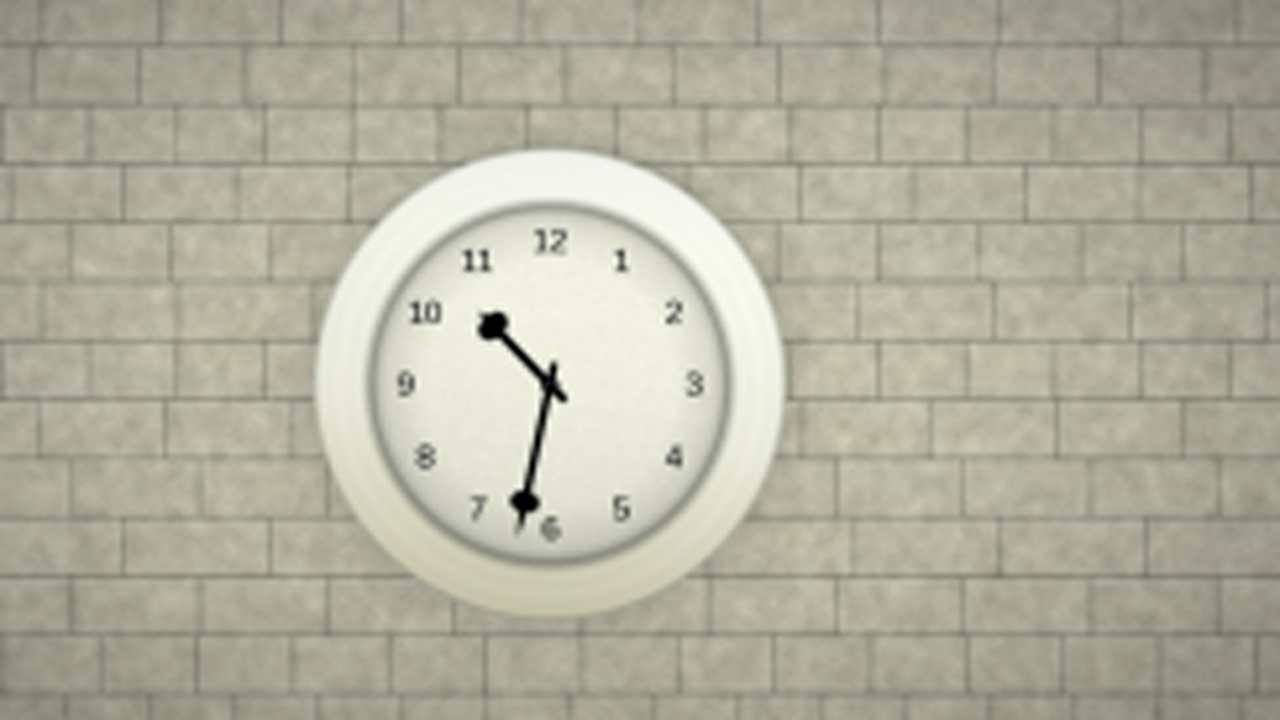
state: 10:32
